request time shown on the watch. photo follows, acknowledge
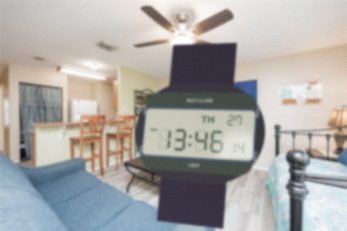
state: 13:46
